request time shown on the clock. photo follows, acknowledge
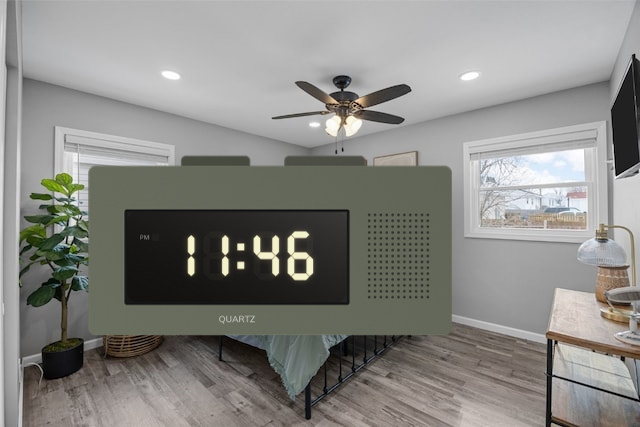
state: 11:46
